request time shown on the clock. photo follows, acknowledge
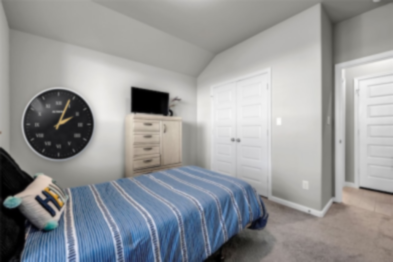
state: 2:04
